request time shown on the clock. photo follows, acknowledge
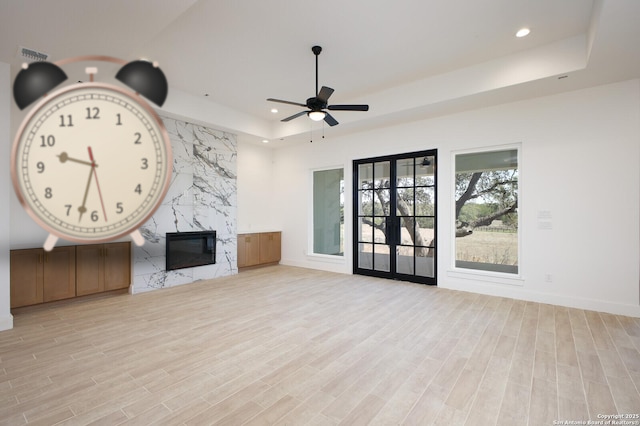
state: 9:32:28
